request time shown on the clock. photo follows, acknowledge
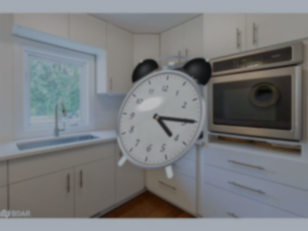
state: 4:15
